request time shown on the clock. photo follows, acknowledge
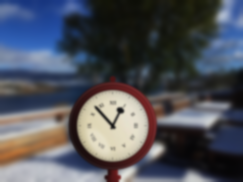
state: 12:53
